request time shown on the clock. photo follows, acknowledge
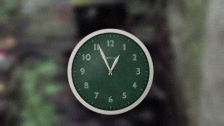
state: 12:56
